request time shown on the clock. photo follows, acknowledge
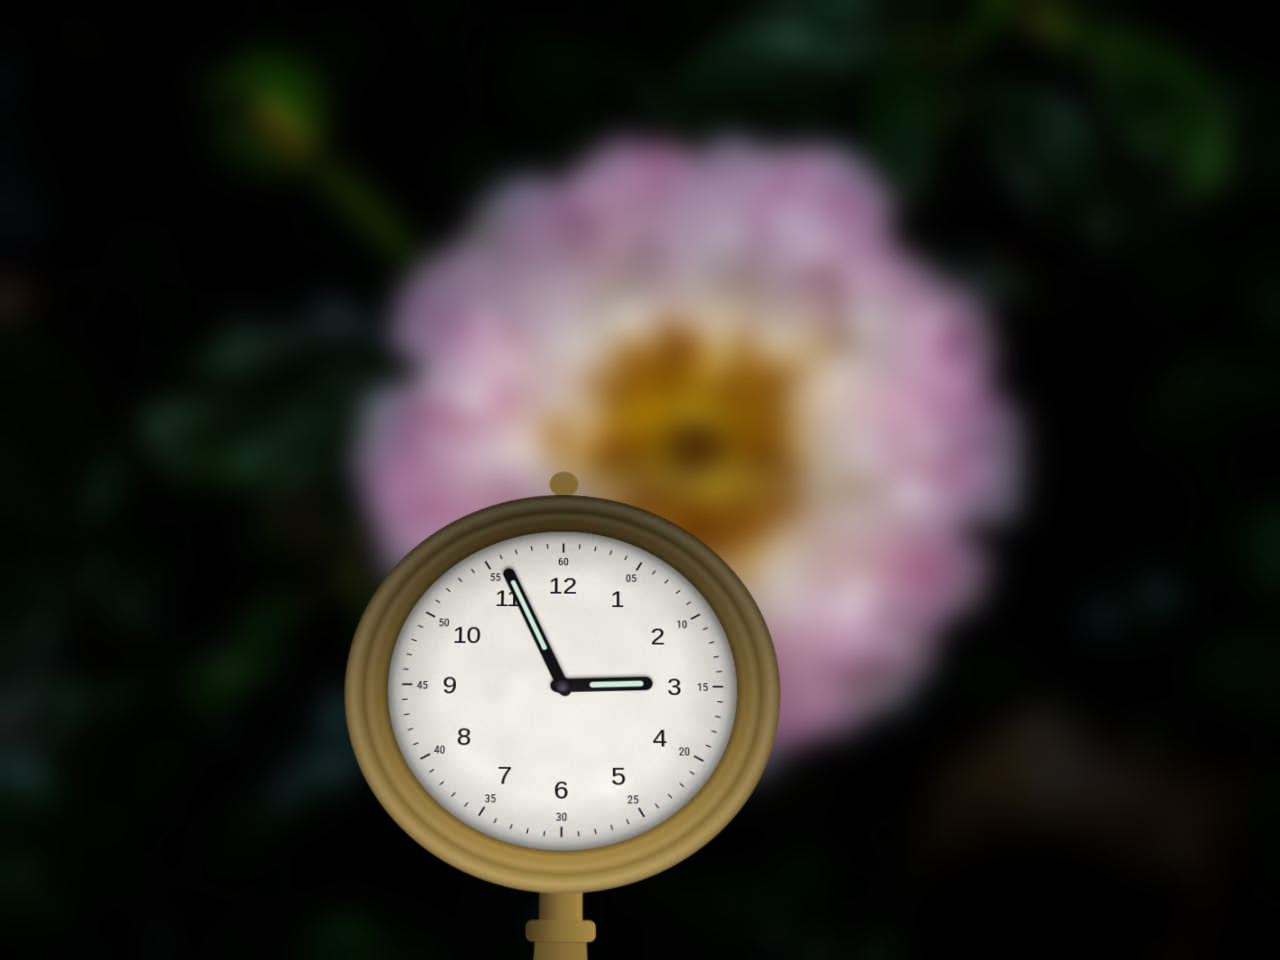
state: 2:56
